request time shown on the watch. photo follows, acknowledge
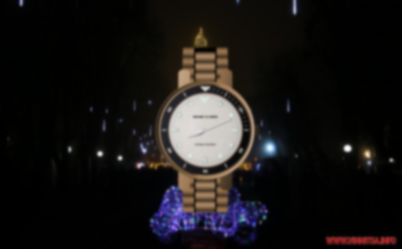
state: 8:11
